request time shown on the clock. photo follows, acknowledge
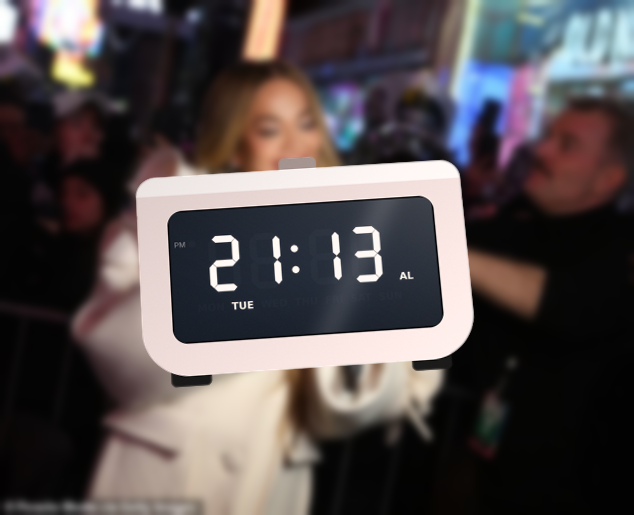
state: 21:13
